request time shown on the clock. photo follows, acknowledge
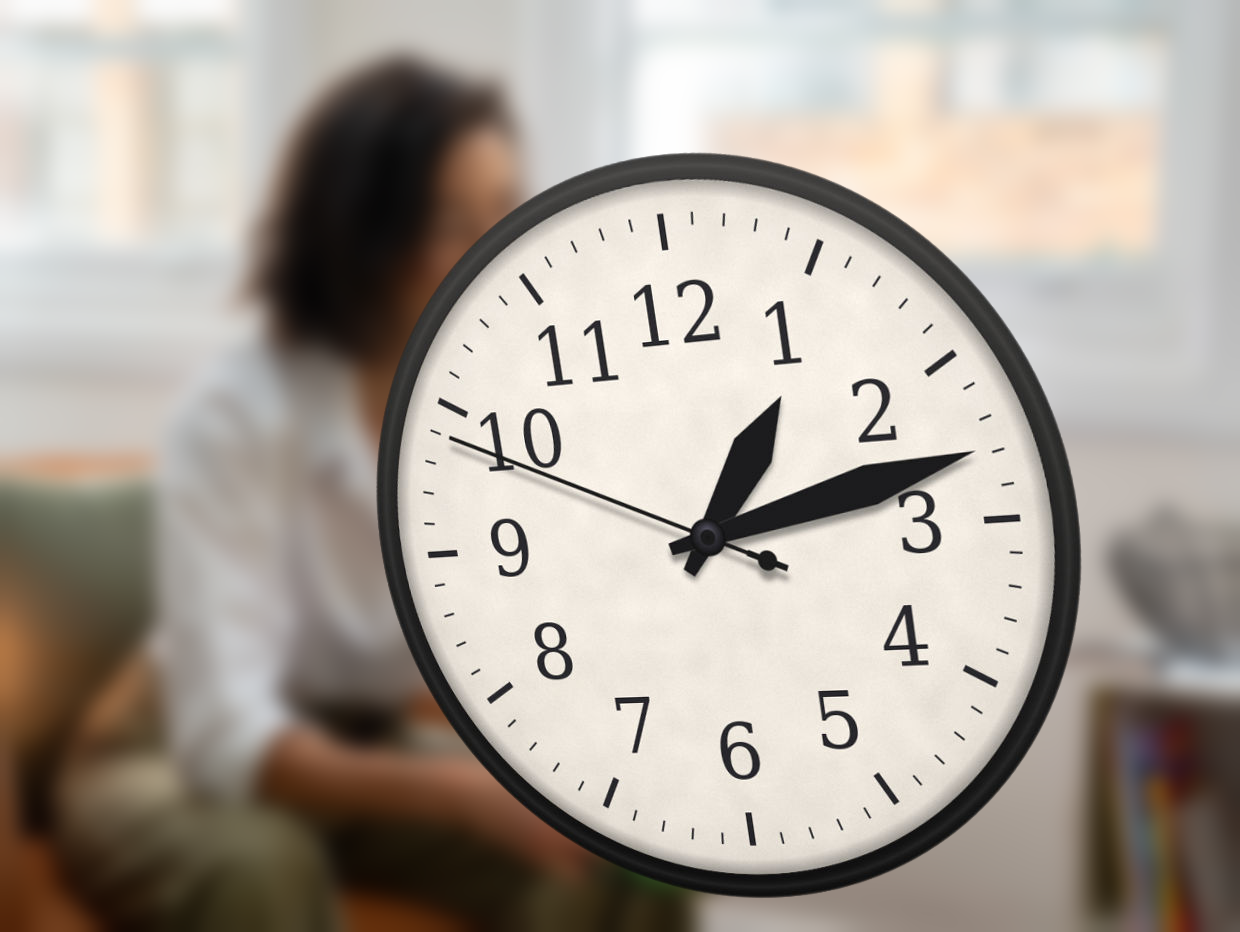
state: 1:12:49
